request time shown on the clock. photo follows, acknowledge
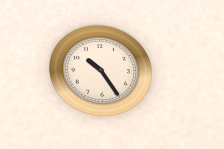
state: 10:25
